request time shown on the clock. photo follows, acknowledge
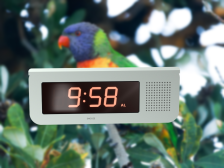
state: 9:58
